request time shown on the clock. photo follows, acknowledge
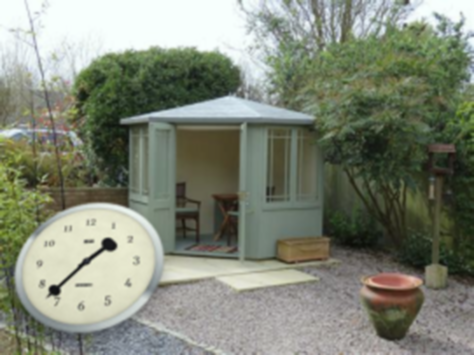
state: 1:37
